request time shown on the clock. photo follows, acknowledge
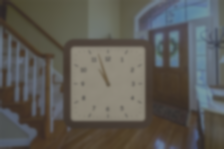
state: 10:57
